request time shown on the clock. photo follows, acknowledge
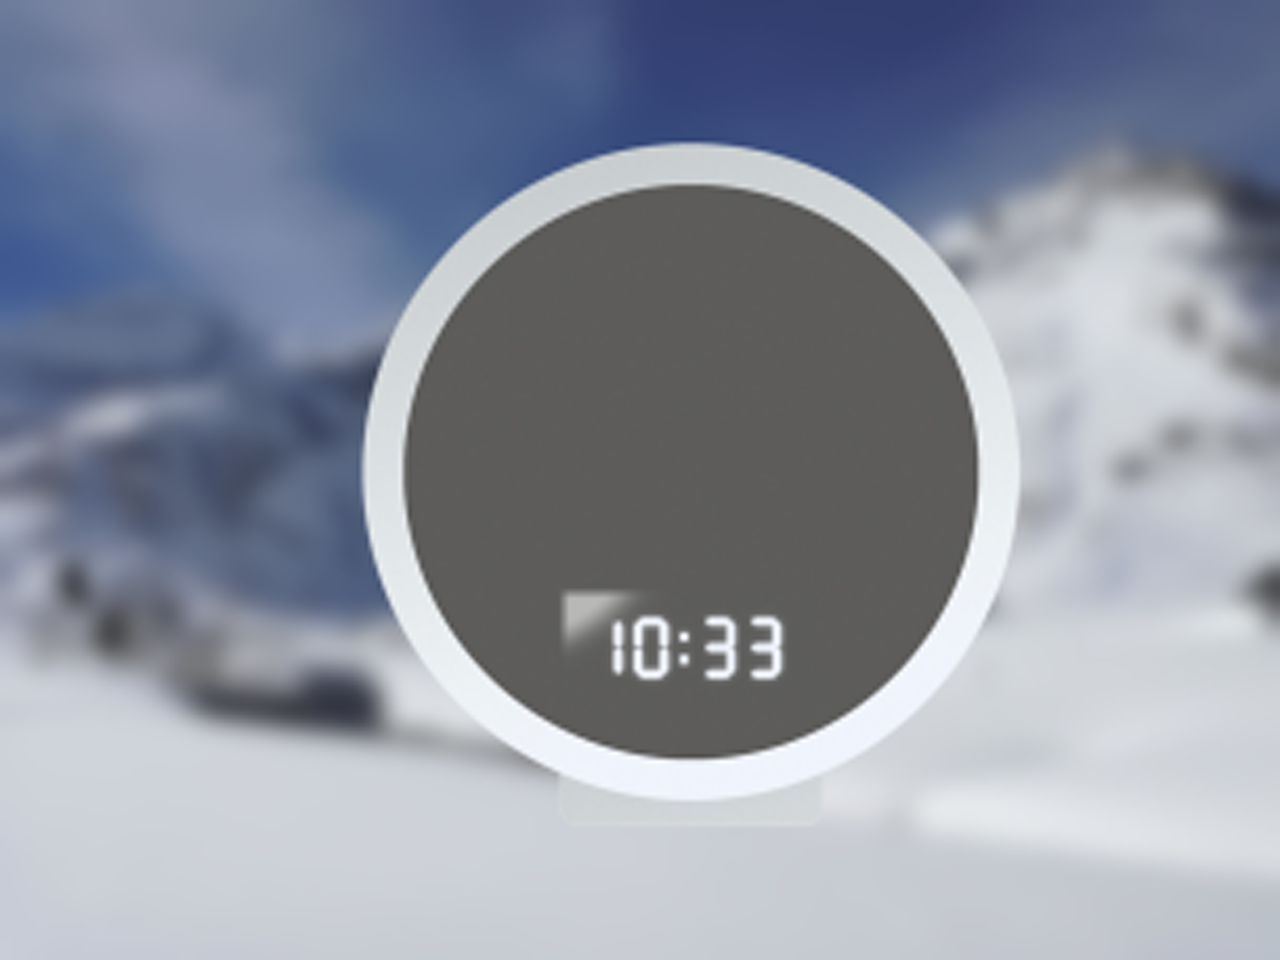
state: 10:33
